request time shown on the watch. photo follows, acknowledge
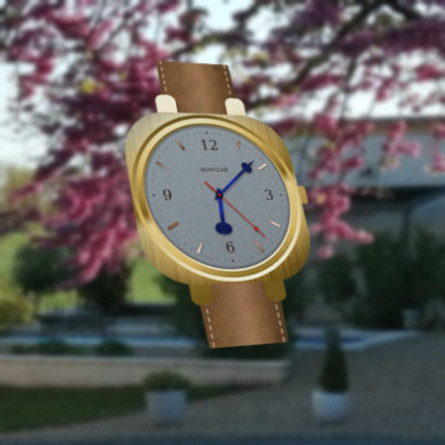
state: 6:08:23
